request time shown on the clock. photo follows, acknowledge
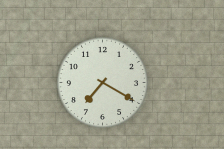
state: 7:20
